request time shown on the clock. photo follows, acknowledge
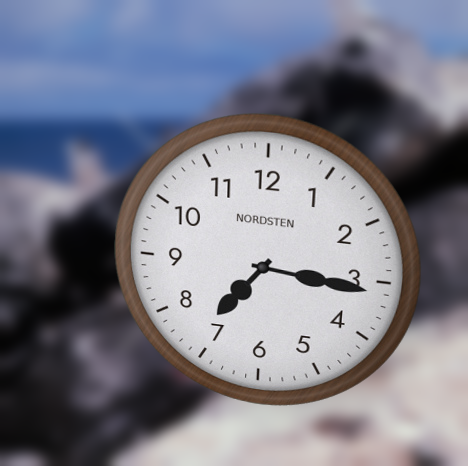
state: 7:16
